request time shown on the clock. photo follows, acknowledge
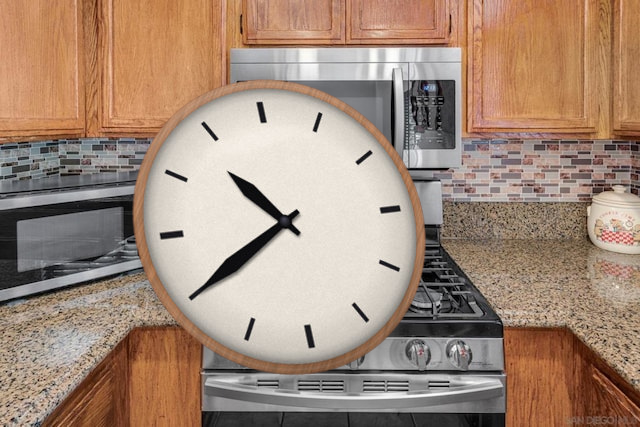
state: 10:40
